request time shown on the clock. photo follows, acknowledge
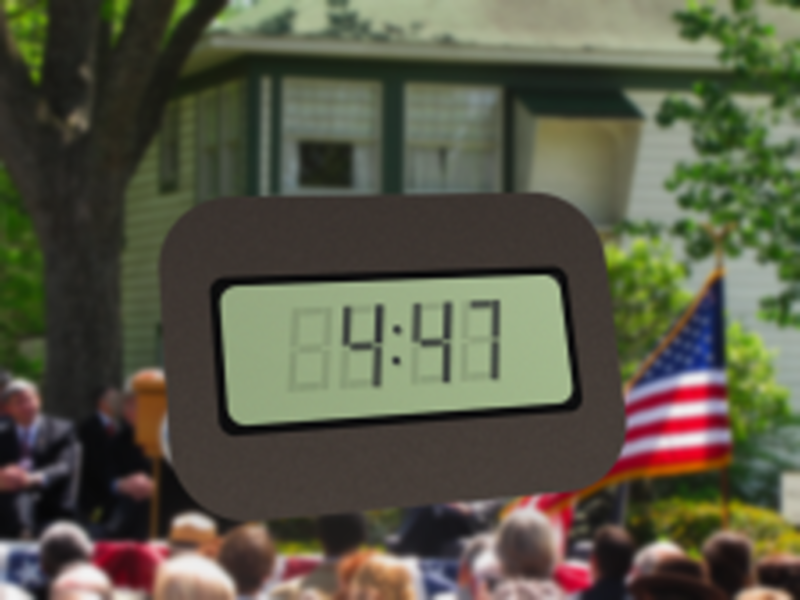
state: 4:47
